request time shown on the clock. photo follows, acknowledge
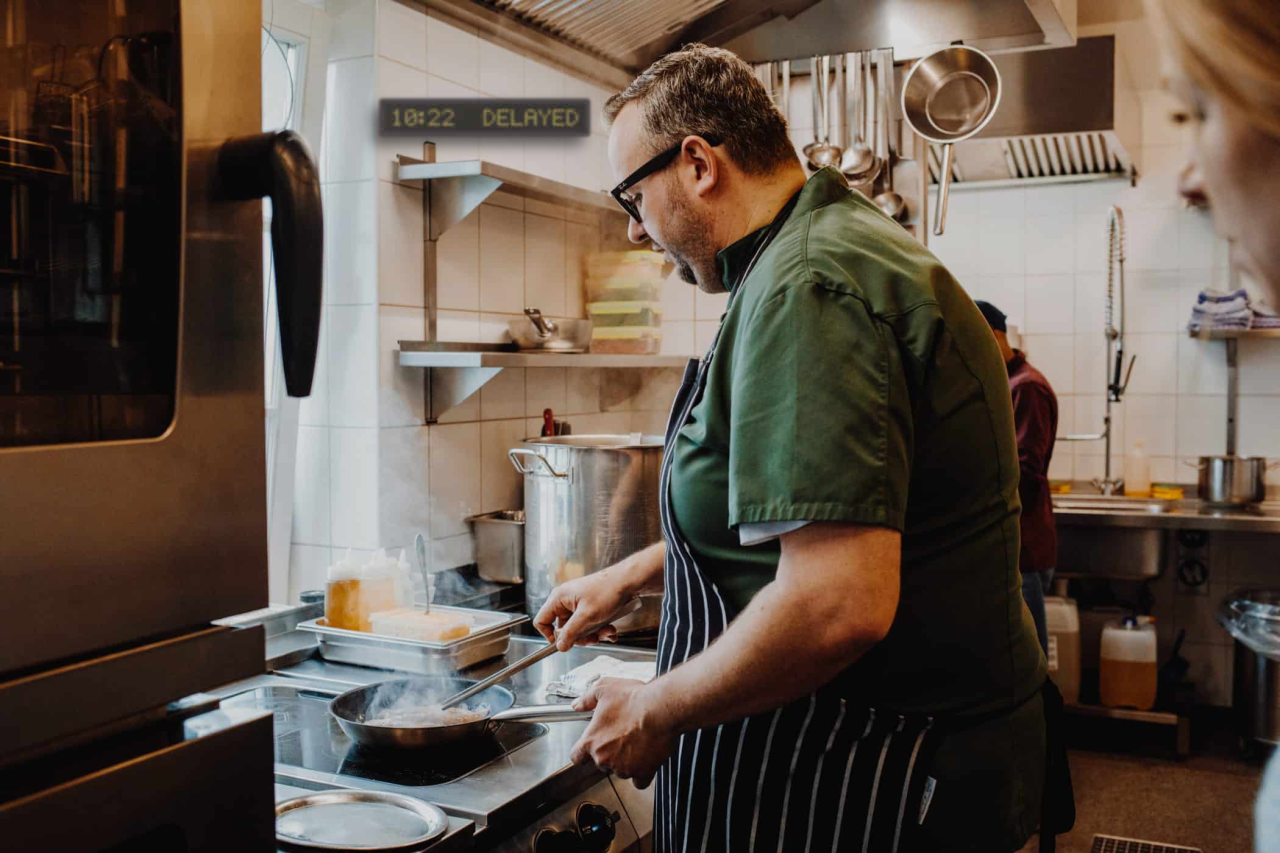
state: 10:22
